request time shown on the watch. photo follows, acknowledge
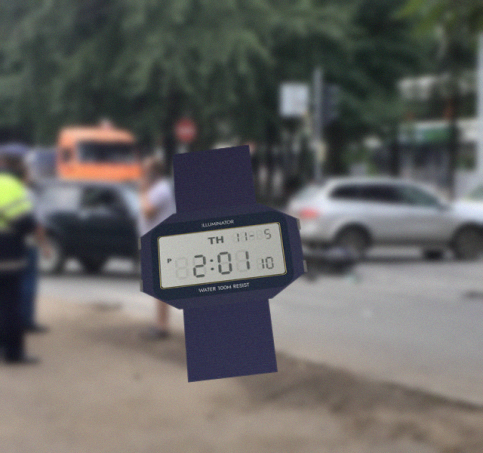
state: 2:01:10
